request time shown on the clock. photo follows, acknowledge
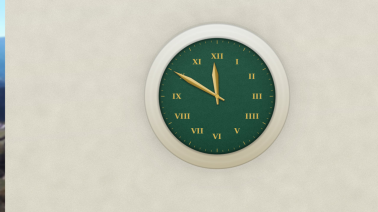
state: 11:50
